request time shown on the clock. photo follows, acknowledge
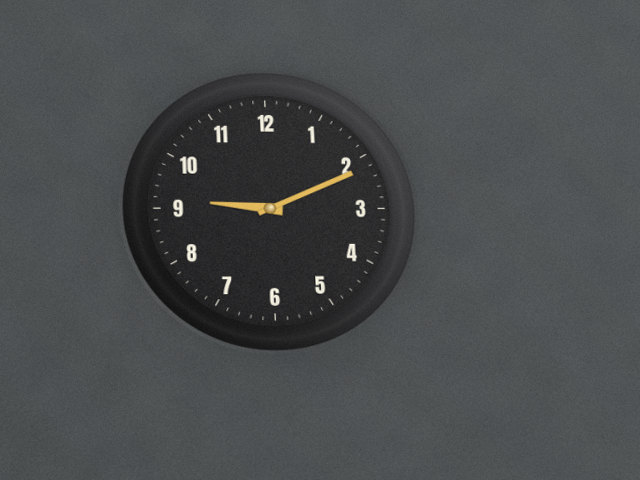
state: 9:11
